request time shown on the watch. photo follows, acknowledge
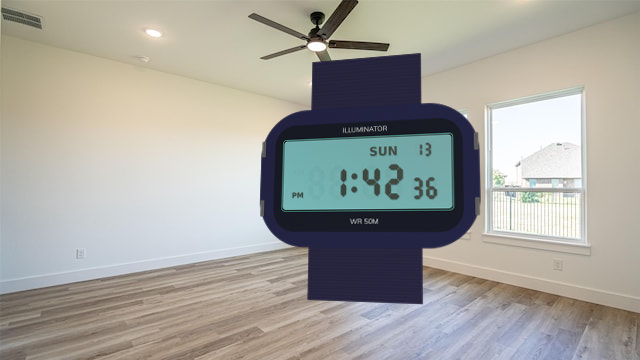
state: 1:42:36
